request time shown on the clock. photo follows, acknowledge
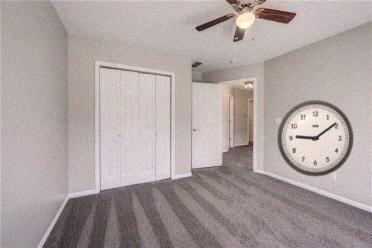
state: 9:09
